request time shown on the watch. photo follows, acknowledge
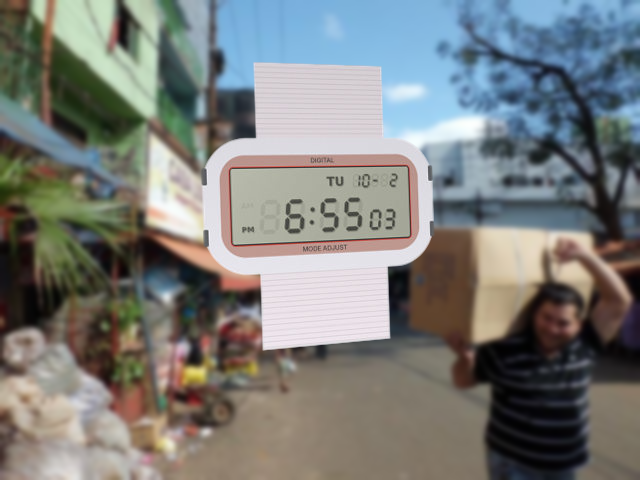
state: 6:55:03
